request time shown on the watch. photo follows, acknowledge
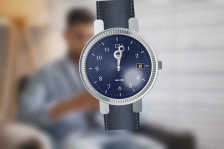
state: 12:02
